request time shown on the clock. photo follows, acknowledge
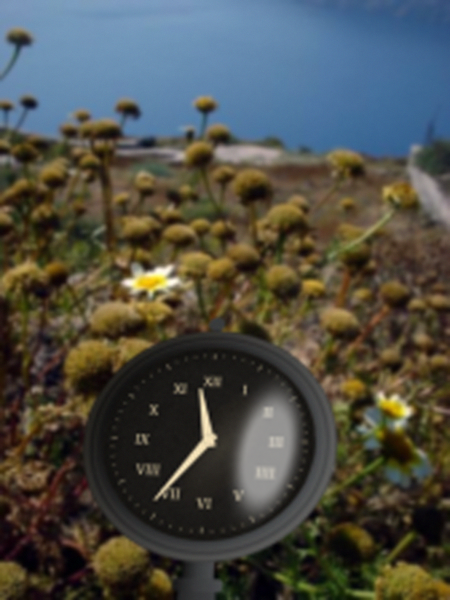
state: 11:36
